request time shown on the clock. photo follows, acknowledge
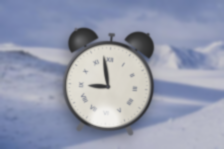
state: 8:58
